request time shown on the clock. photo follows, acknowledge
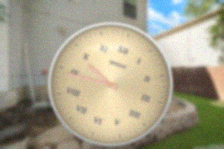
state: 9:44
